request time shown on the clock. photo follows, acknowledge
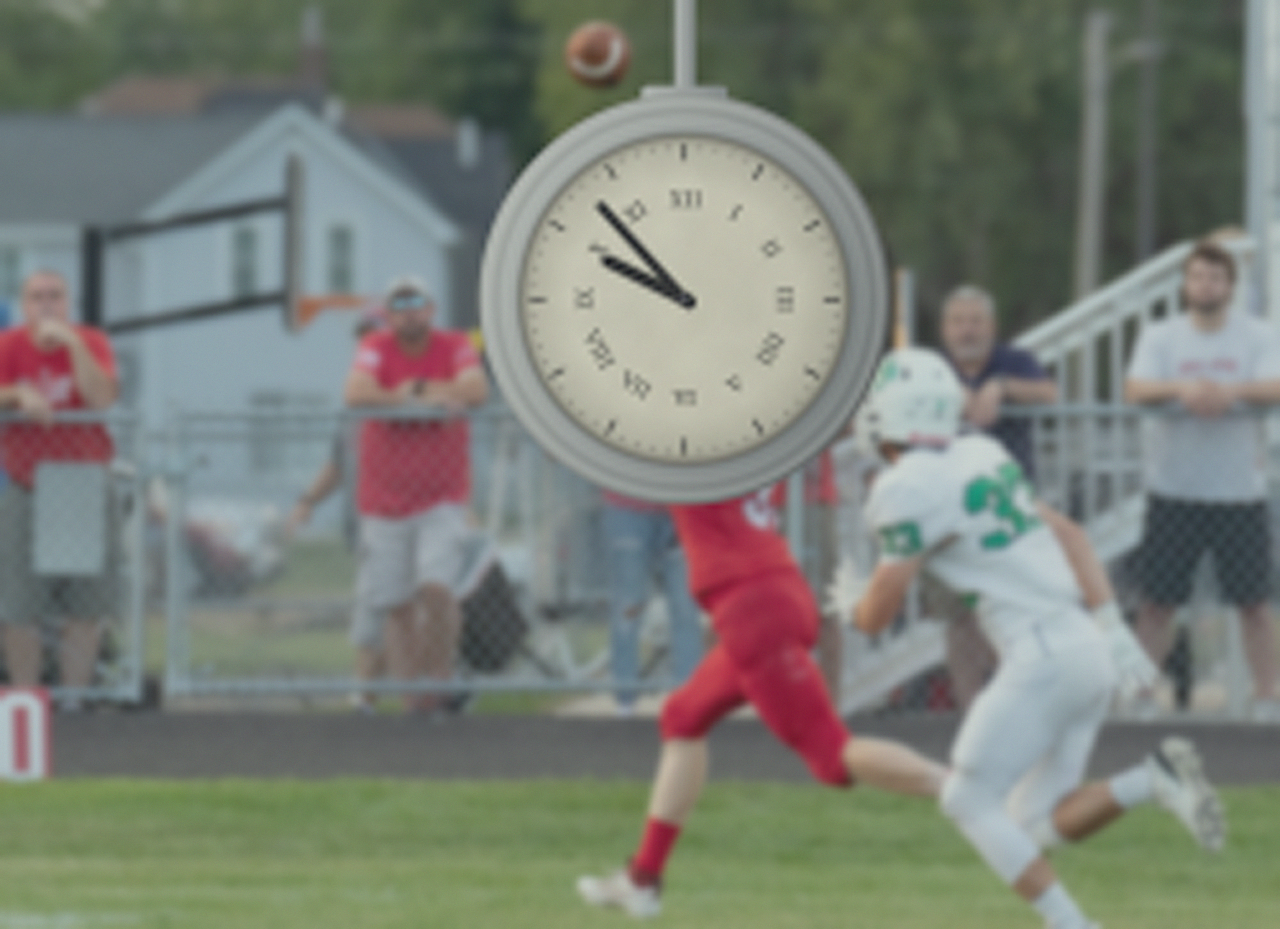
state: 9:53
